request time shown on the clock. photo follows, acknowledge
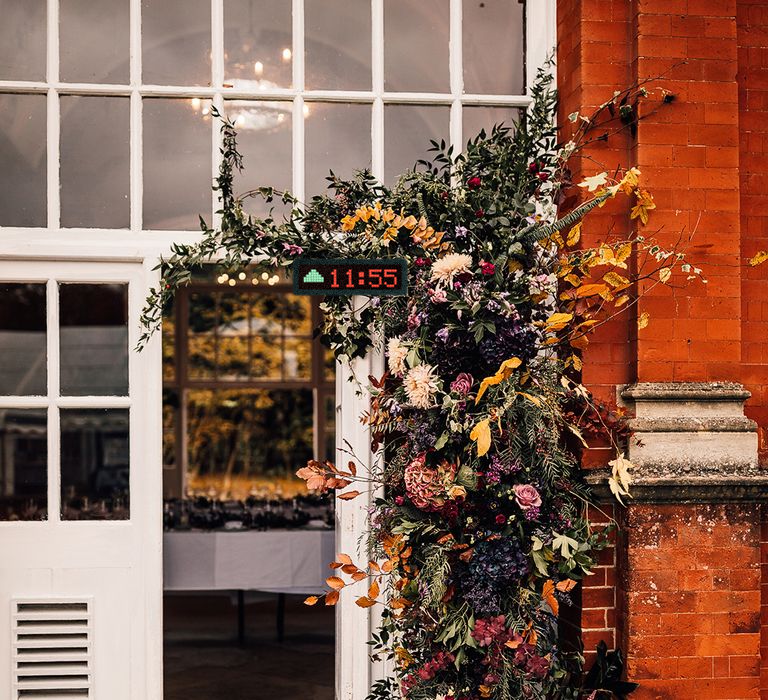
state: 11:55
